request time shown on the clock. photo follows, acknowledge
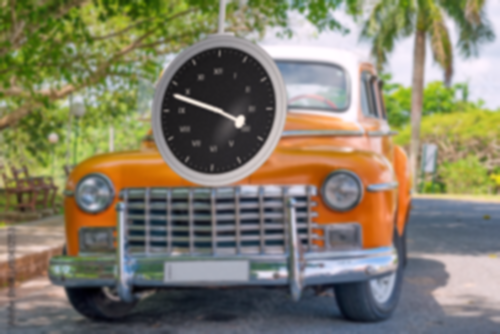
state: 3:48
